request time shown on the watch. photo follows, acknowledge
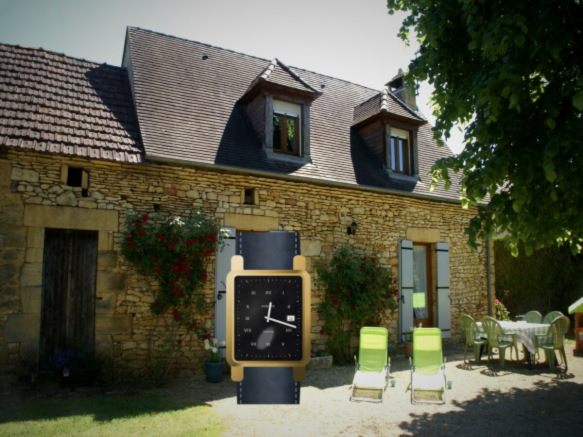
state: 12:18
